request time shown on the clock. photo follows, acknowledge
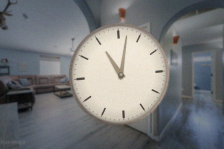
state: 11:02
